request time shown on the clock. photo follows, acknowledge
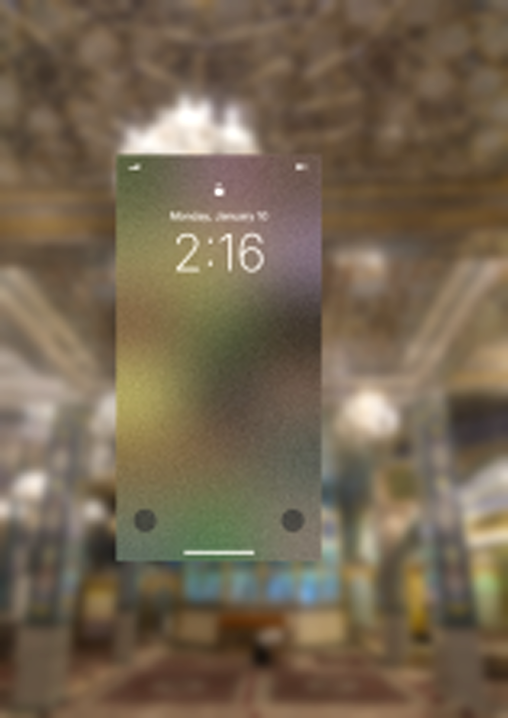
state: 2:16
